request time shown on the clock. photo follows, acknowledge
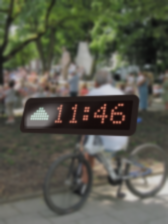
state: 11:46
